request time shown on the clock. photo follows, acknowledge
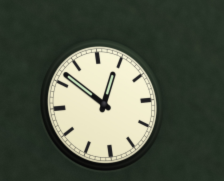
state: 12:52
